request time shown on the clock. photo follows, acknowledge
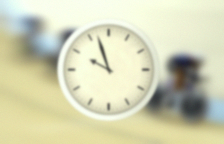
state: 9:57
